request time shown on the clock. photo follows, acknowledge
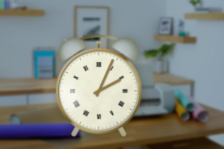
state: 2:04
